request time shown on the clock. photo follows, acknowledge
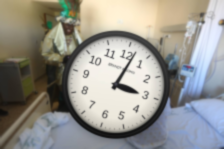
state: 3:02
